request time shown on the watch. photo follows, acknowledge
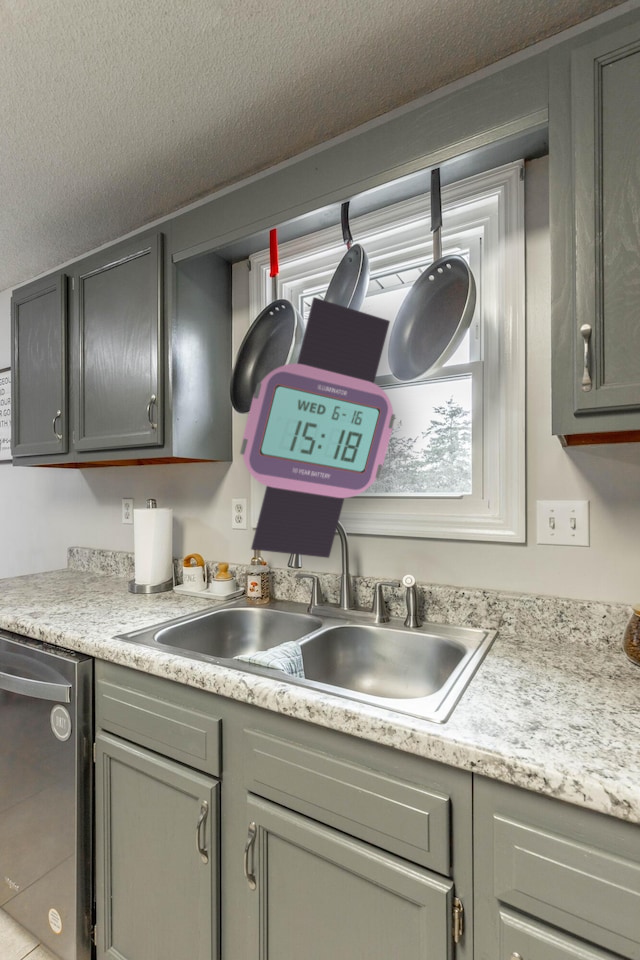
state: 15:18
